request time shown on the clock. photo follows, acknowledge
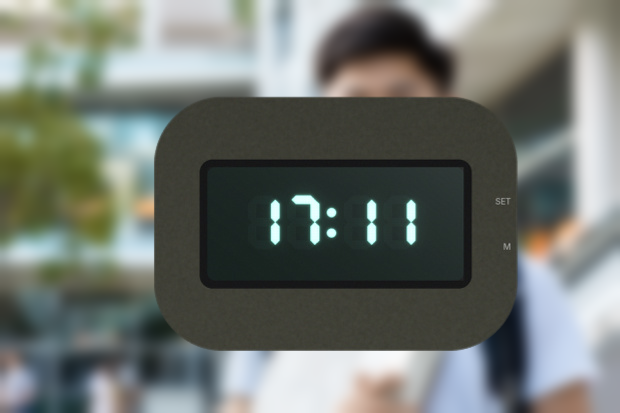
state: 17:11
